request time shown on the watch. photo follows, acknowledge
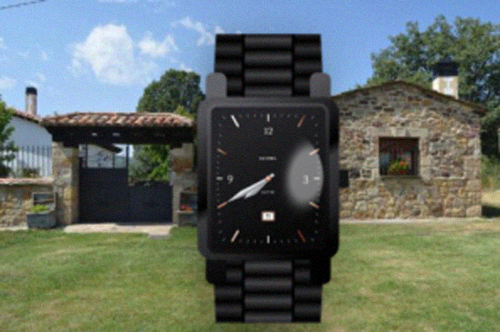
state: 7:40
